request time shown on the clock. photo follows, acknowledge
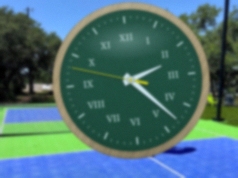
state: 2:22:48
